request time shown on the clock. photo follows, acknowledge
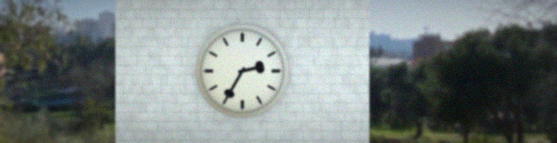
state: 2:35
